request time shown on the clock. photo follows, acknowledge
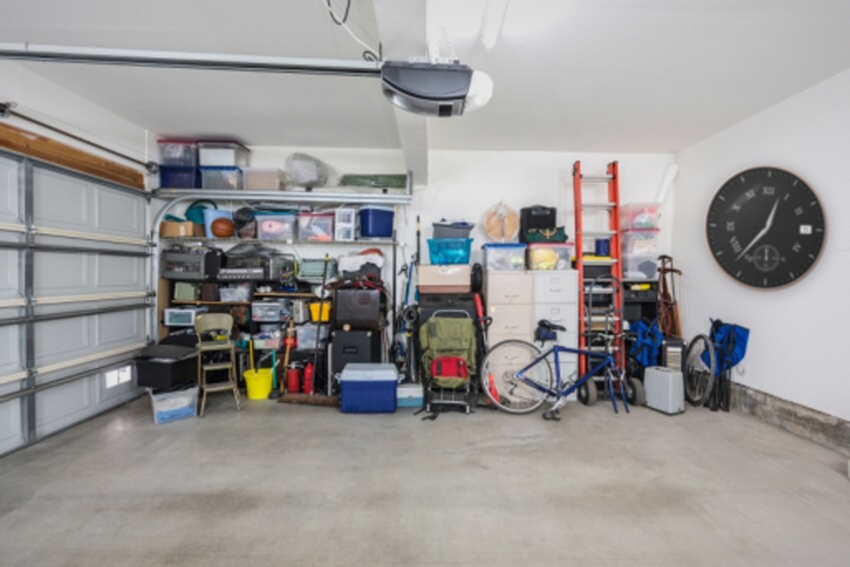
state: 12:37
